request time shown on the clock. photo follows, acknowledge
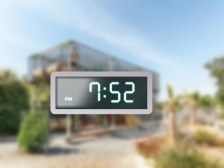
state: 7:52
